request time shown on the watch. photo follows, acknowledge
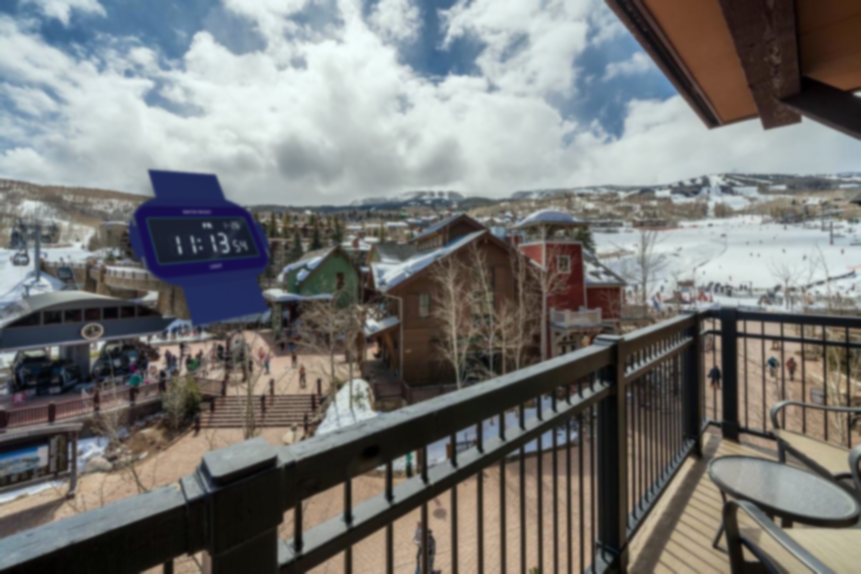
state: 11:13
